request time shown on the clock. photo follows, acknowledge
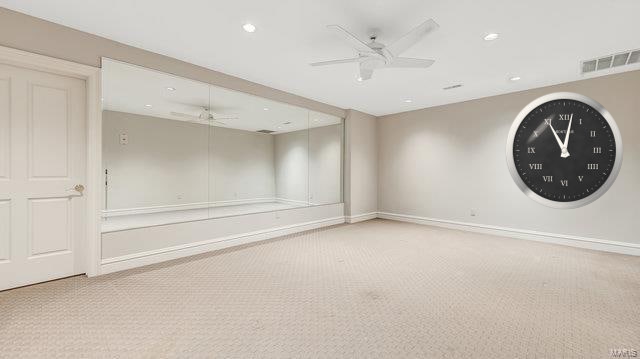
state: 11:02
